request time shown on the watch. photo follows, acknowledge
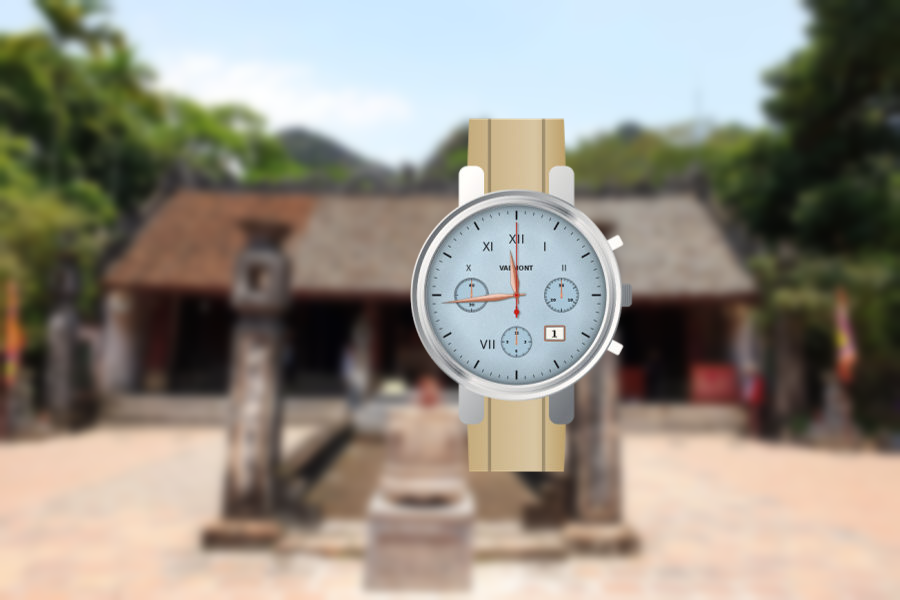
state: 11:44
